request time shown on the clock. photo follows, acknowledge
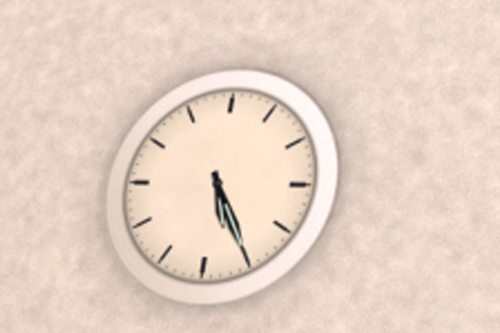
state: 5:25
